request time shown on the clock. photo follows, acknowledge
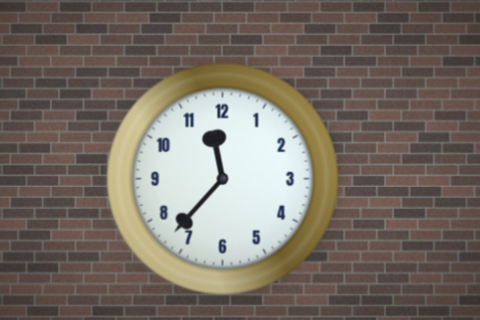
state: 11:37
